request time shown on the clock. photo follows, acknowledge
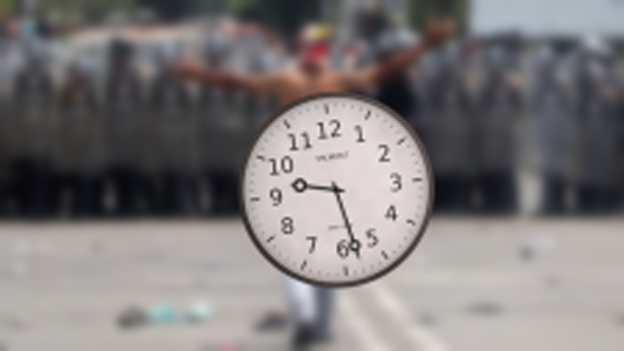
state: 9:28
